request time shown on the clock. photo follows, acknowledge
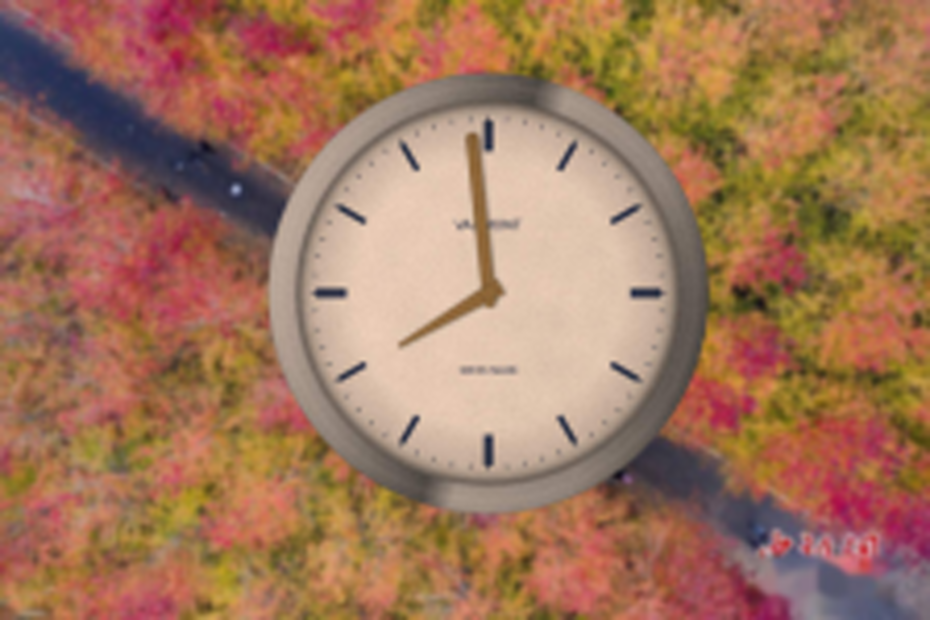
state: 7:59
